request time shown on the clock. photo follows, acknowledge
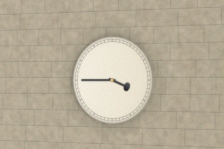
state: 3:45
